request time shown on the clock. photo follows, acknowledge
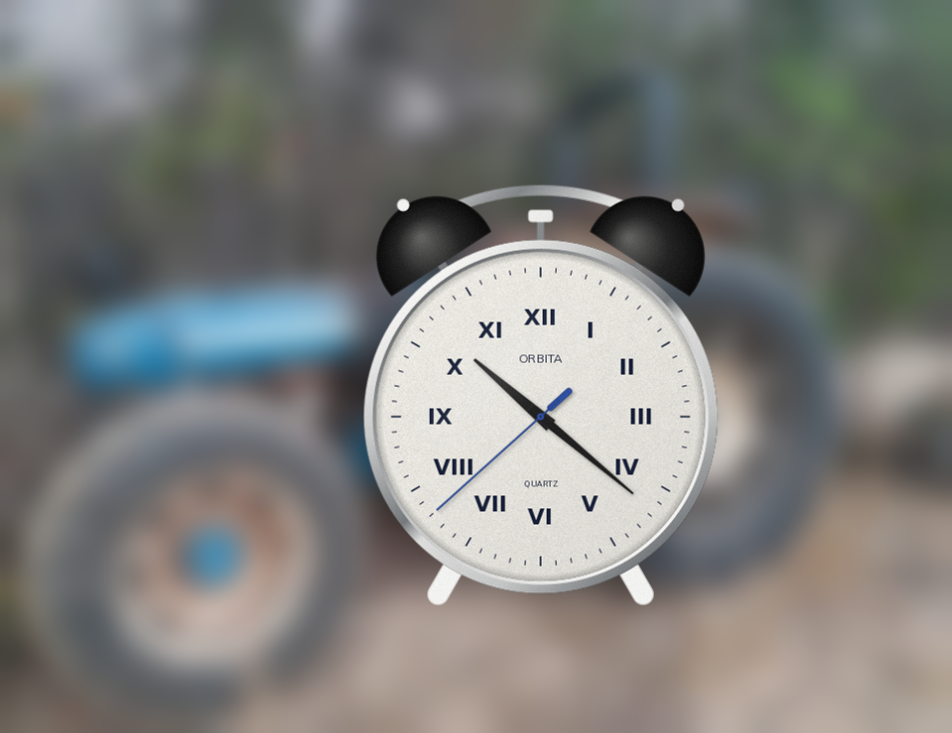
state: 10:21:38
